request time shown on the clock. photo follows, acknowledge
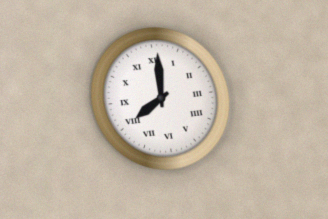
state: 8:01
